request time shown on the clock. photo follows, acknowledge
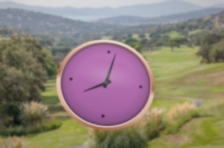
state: 8:02
